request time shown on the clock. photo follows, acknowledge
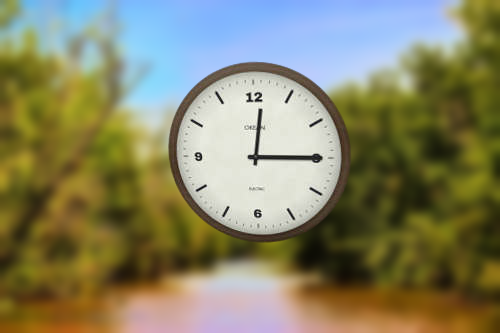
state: 12:15
